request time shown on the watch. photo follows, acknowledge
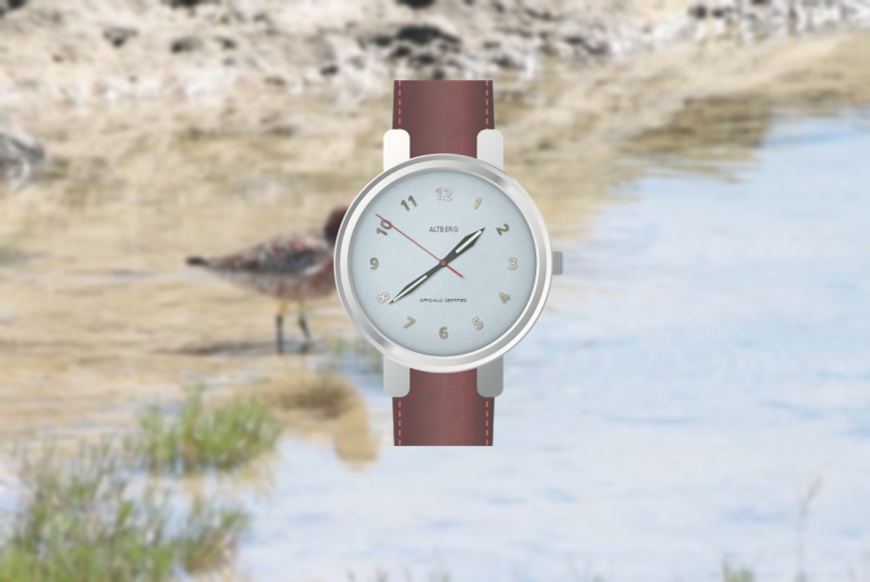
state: 1:38:51
